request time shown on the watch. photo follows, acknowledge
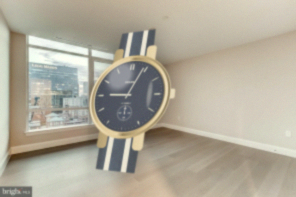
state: 9:04
